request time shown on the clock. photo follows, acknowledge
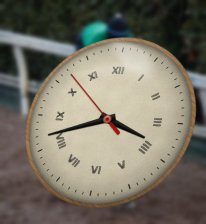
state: 3:41:52
